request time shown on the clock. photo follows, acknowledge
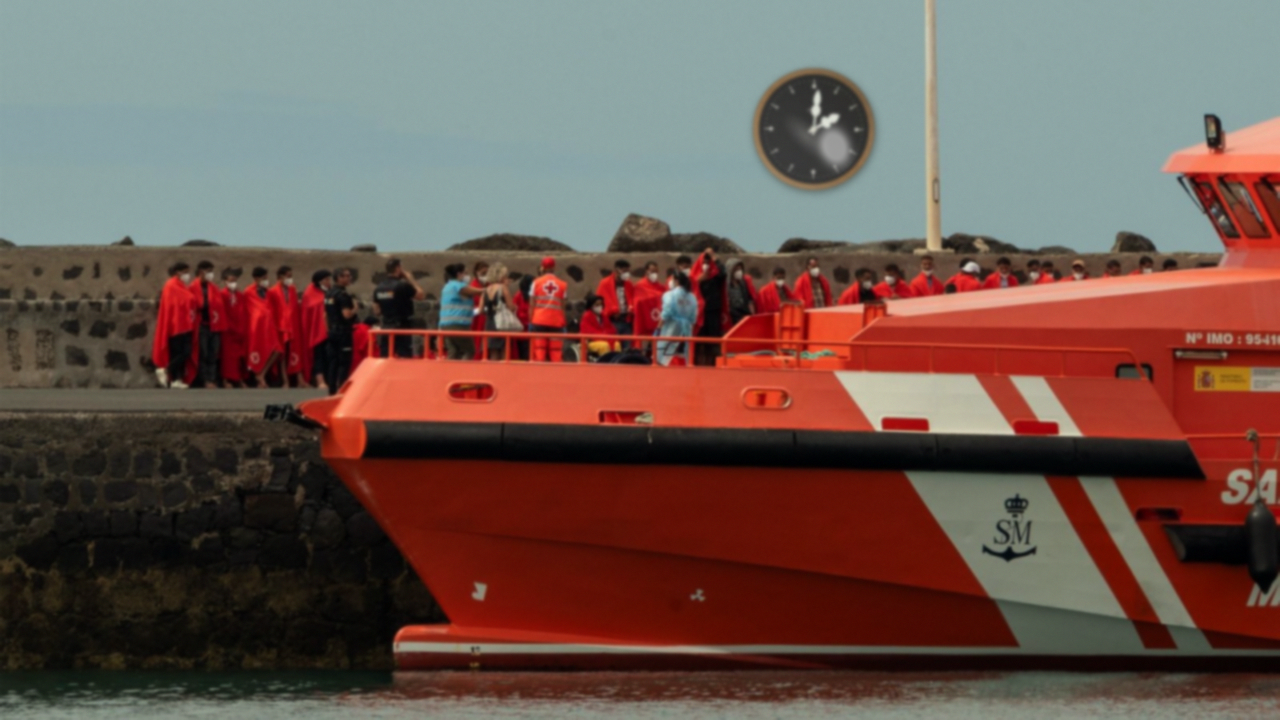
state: 2:01
